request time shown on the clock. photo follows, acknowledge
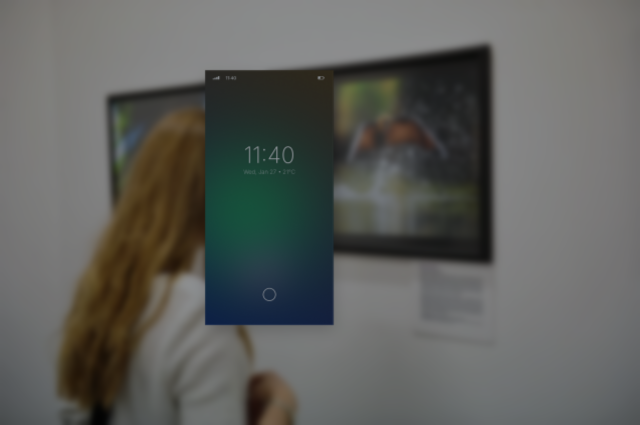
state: 11:40
